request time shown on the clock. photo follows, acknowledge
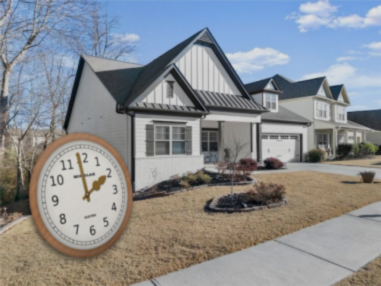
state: 1:59
